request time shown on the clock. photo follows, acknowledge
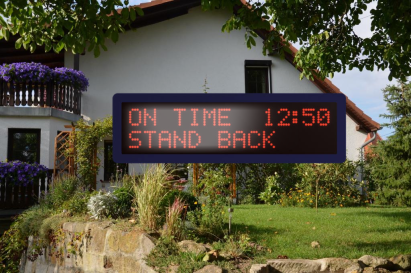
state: 12:50
